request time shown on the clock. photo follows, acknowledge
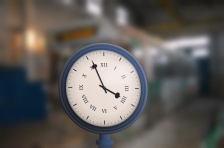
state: 3:56
